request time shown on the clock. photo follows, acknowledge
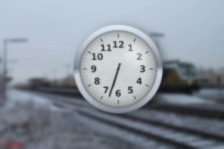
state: 6:33
